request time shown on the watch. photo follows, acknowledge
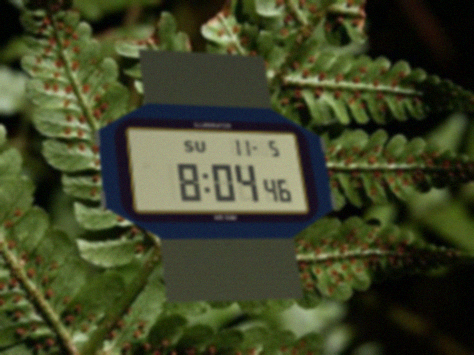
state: 8:04:46
